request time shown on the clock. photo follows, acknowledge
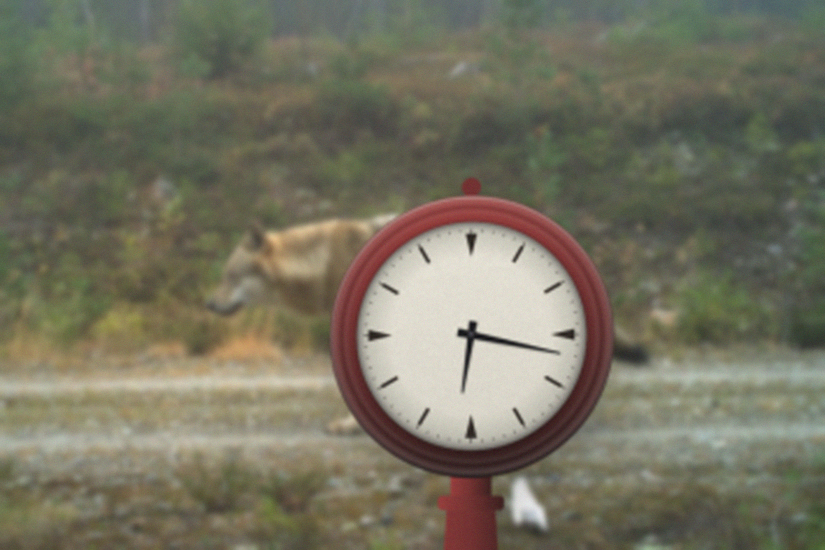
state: 6:17
